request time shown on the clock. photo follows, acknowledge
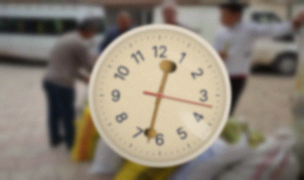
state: 12:32:17
